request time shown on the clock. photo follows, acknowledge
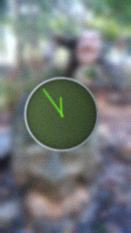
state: 11:54
